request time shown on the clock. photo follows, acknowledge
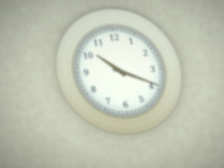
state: 10:19
